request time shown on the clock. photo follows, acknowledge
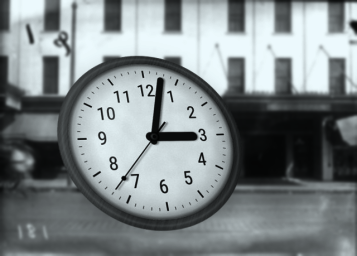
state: 3:02:37
